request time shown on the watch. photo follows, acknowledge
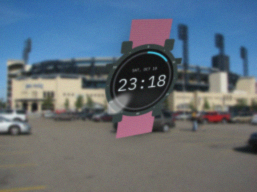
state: 23:18
